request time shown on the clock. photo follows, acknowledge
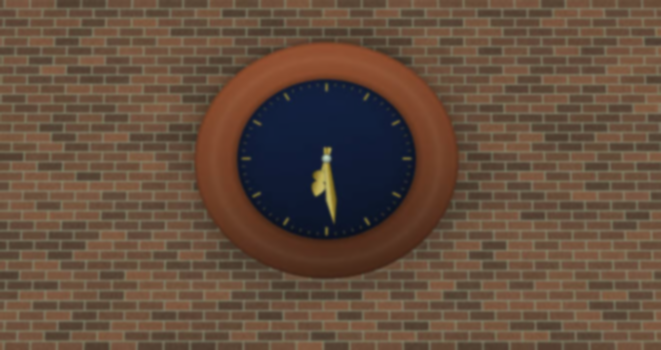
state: 6:29
